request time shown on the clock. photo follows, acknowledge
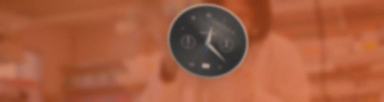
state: 12:22
